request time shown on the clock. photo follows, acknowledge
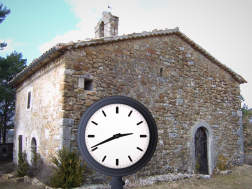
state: 2:41
